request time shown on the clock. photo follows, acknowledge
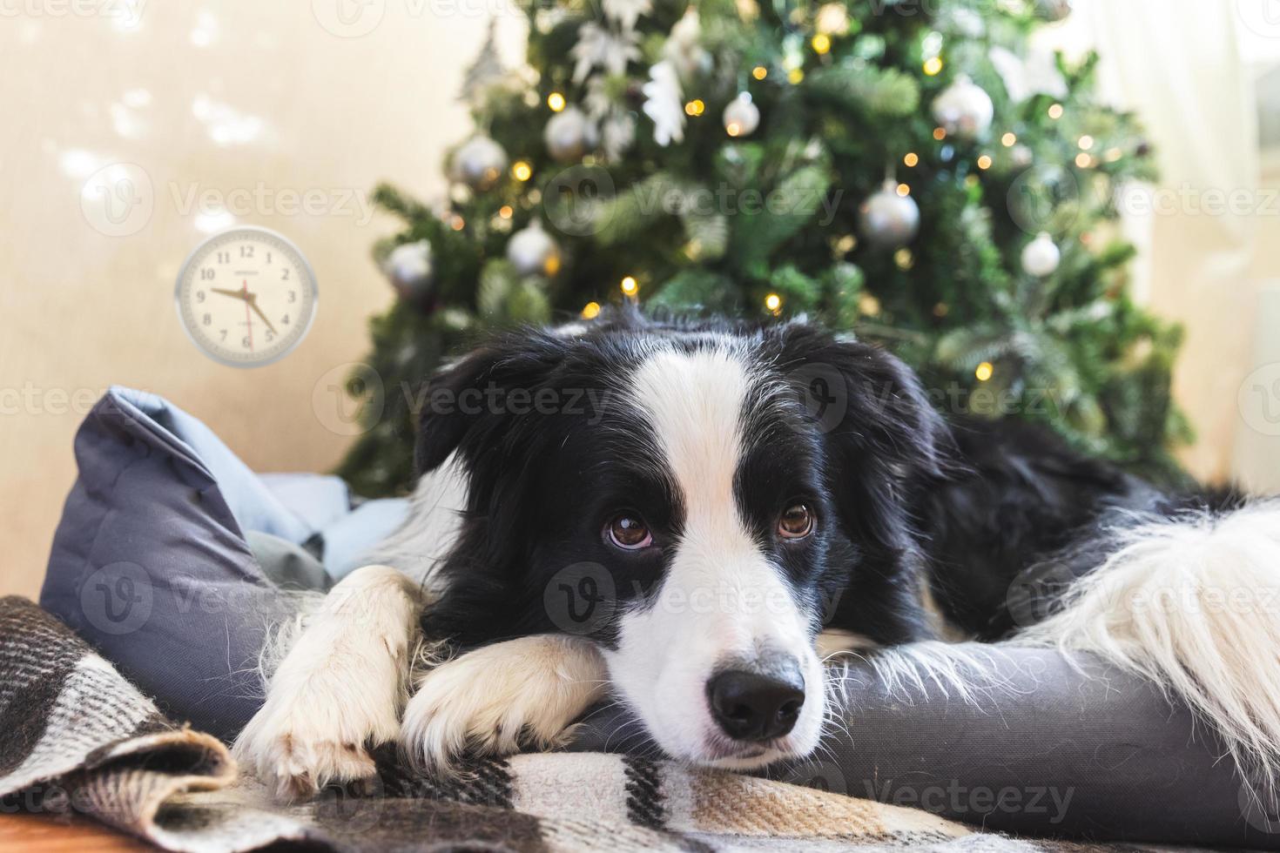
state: 9:23:29
